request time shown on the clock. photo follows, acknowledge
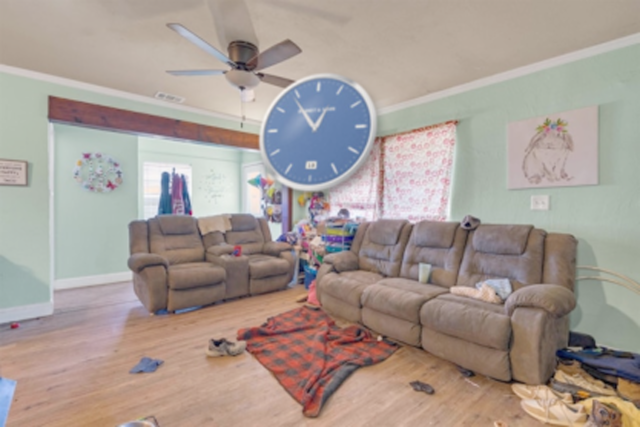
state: 12:54
